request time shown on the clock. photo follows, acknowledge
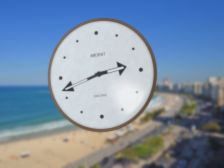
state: 2:42
